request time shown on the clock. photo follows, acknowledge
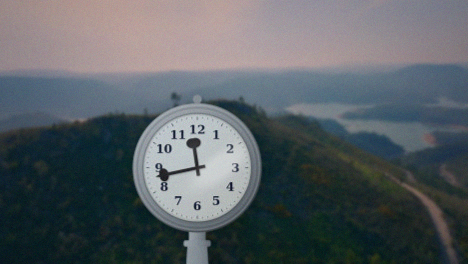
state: 11:43
